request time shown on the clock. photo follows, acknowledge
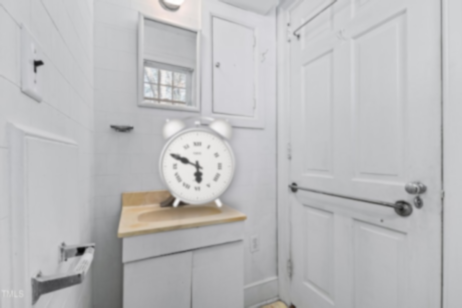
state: 5:49
